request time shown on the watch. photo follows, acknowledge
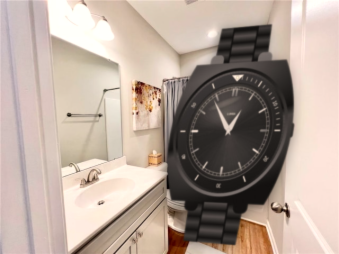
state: 12:54
